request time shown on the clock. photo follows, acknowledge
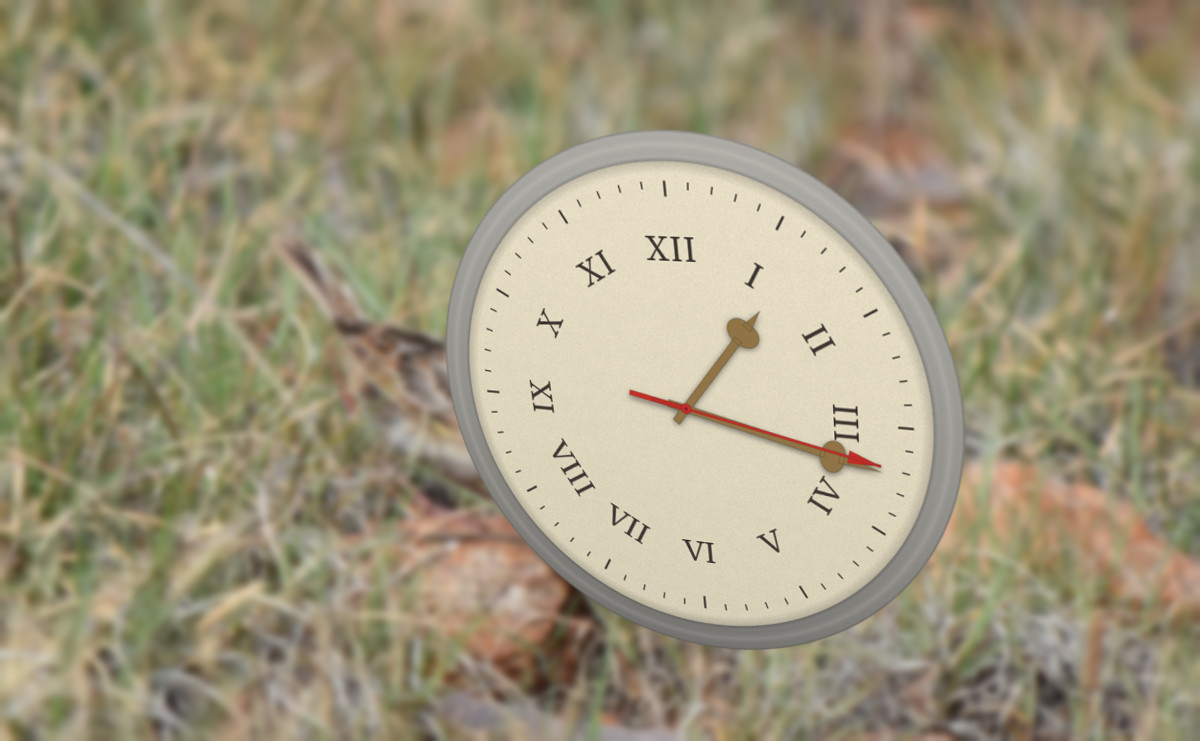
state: 1:17:17
